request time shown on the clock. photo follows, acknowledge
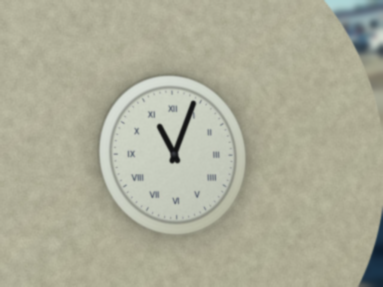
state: 11:04
